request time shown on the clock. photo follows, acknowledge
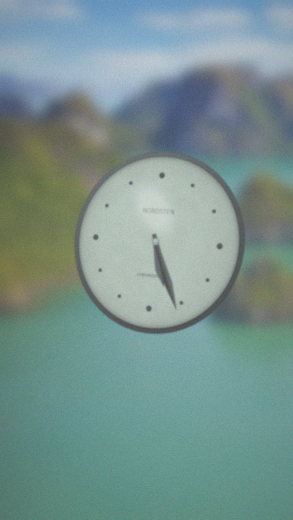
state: 5:26
